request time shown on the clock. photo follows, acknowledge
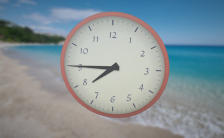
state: 7:45
